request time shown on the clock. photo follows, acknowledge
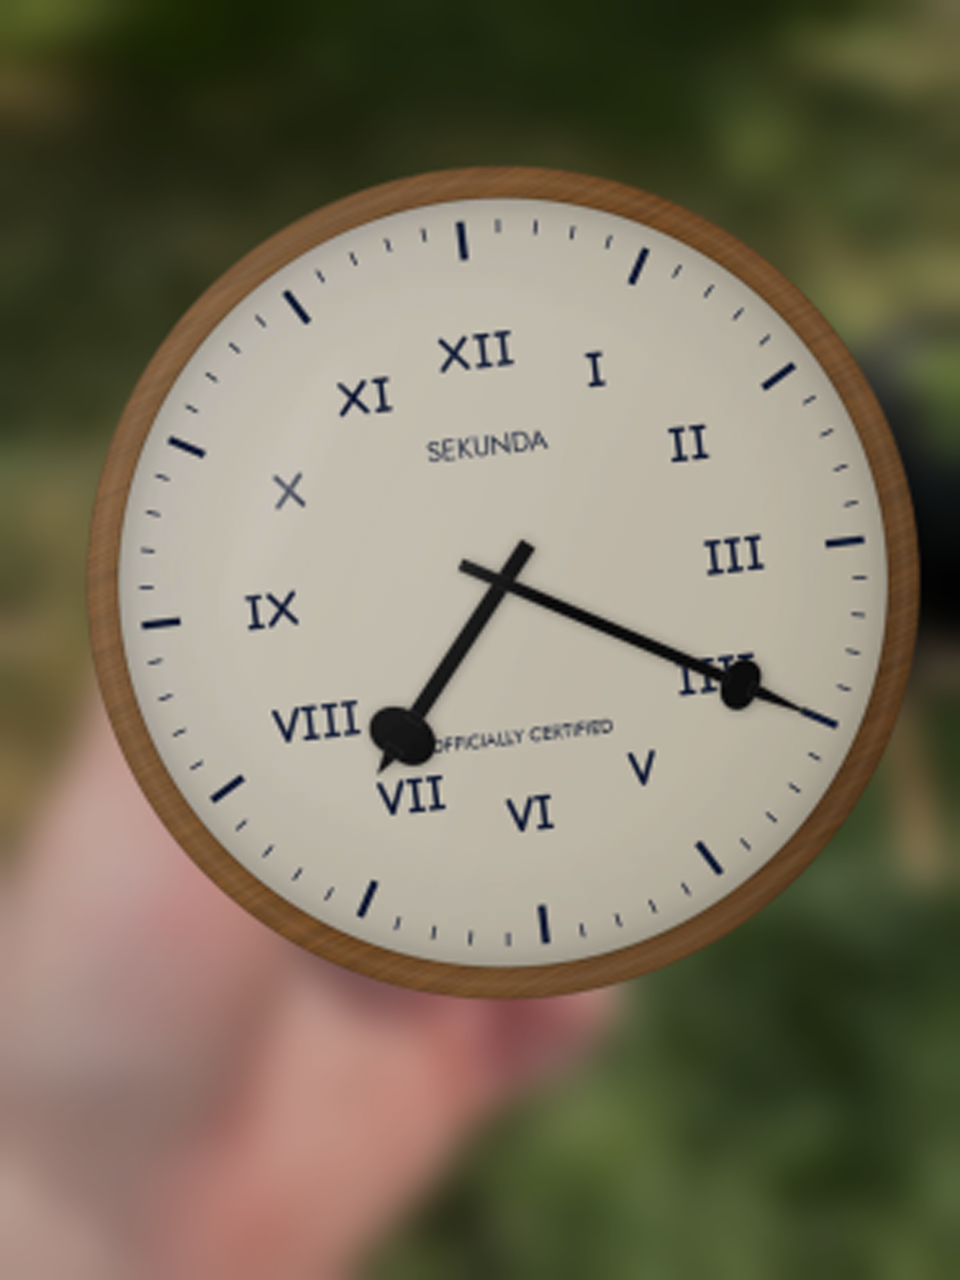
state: 7:20
